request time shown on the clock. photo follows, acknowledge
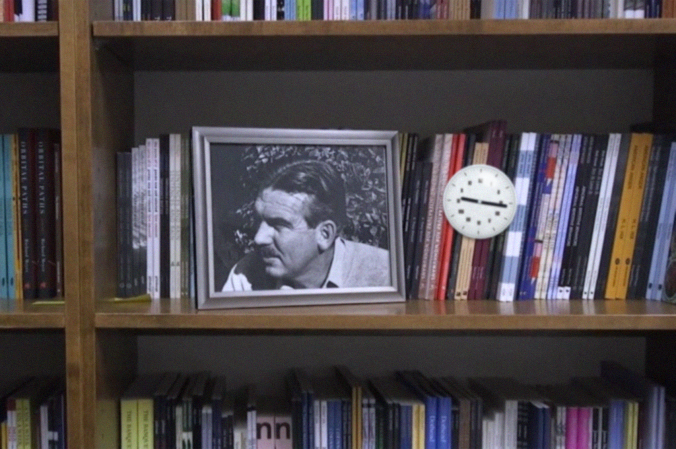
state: 9:16
